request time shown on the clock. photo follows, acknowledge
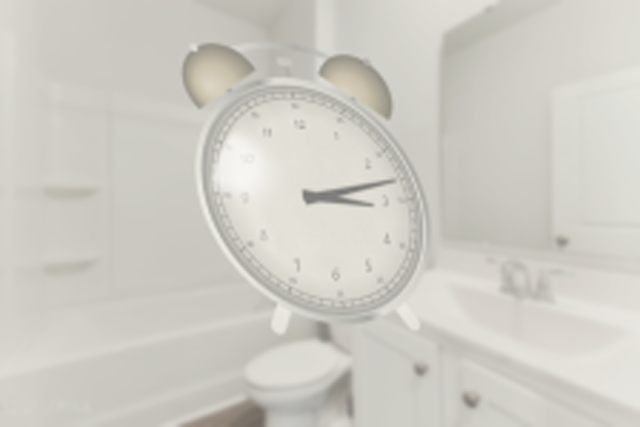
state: 3:13
